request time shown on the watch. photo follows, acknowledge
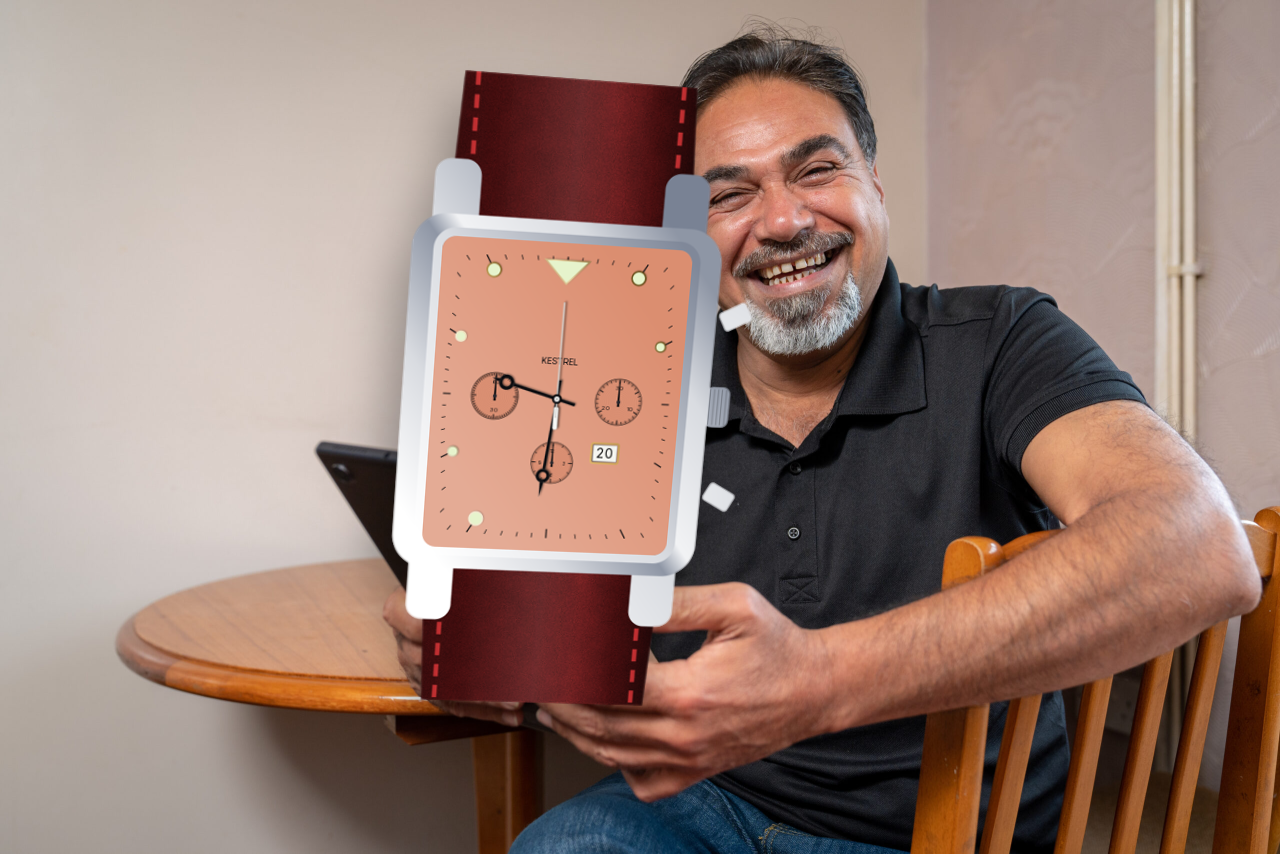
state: 9:31
